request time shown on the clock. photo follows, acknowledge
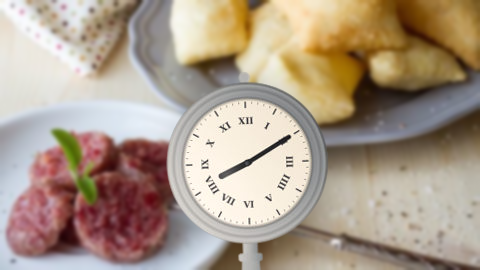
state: 8:10
